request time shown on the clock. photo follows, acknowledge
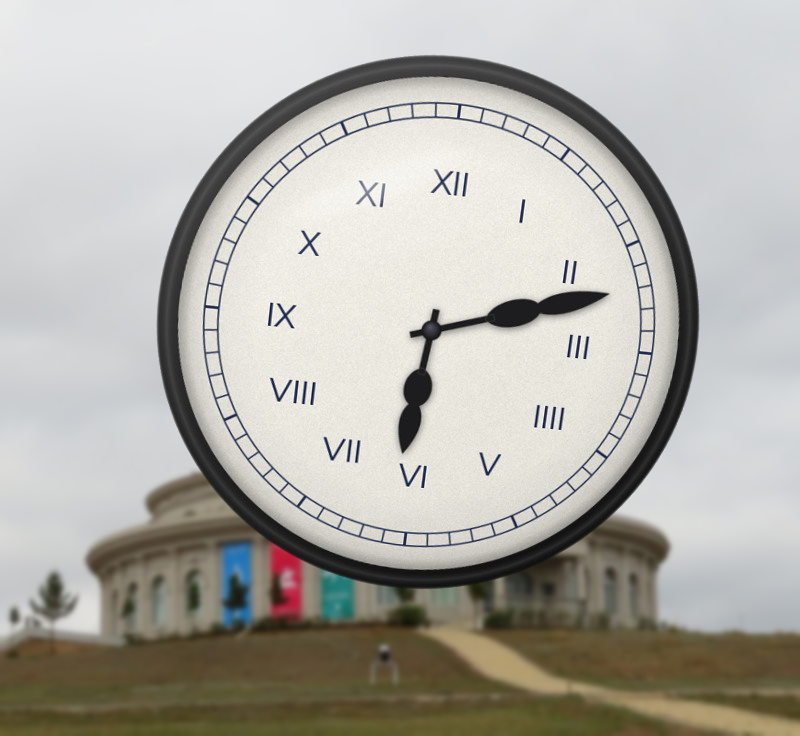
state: 6:12
